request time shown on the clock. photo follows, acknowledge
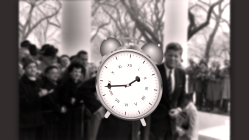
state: 1:43
